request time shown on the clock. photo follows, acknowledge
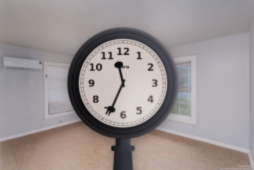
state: 11:34
